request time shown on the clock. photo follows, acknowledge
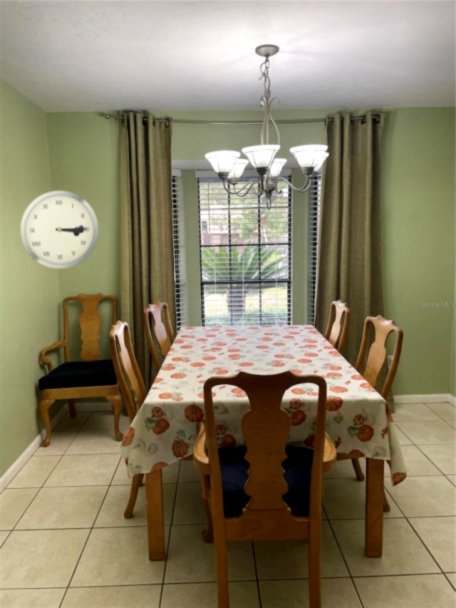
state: 3:15
